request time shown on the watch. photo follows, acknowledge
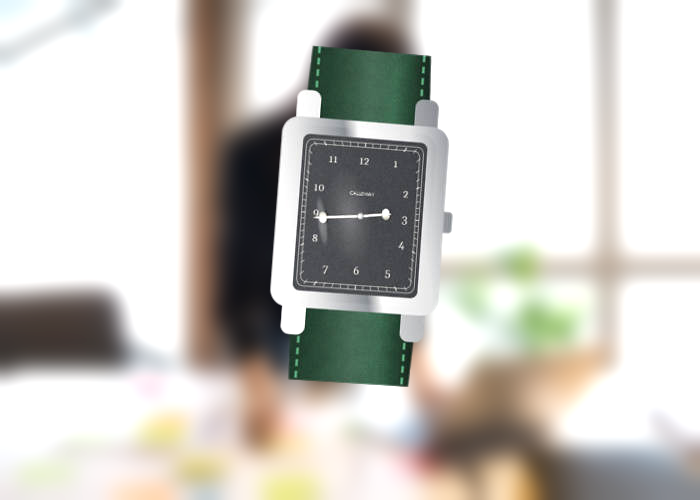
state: 2:44
